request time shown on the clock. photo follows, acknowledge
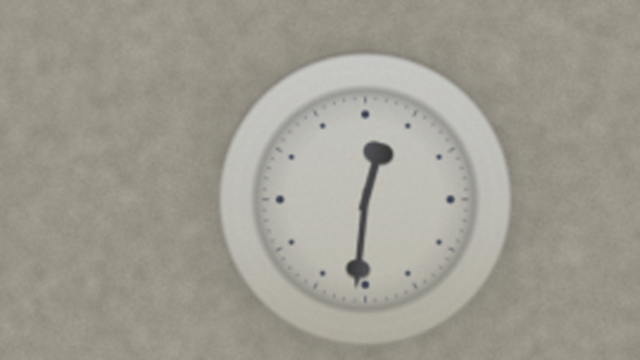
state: 12:31
